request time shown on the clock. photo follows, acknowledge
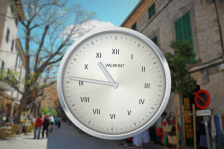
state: 10:46
